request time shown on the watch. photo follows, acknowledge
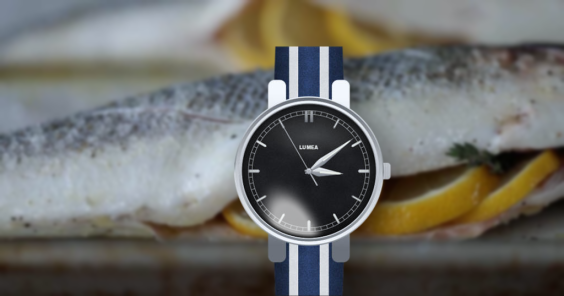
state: 3:08:55
